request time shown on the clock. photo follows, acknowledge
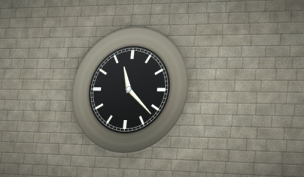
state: 11:22
